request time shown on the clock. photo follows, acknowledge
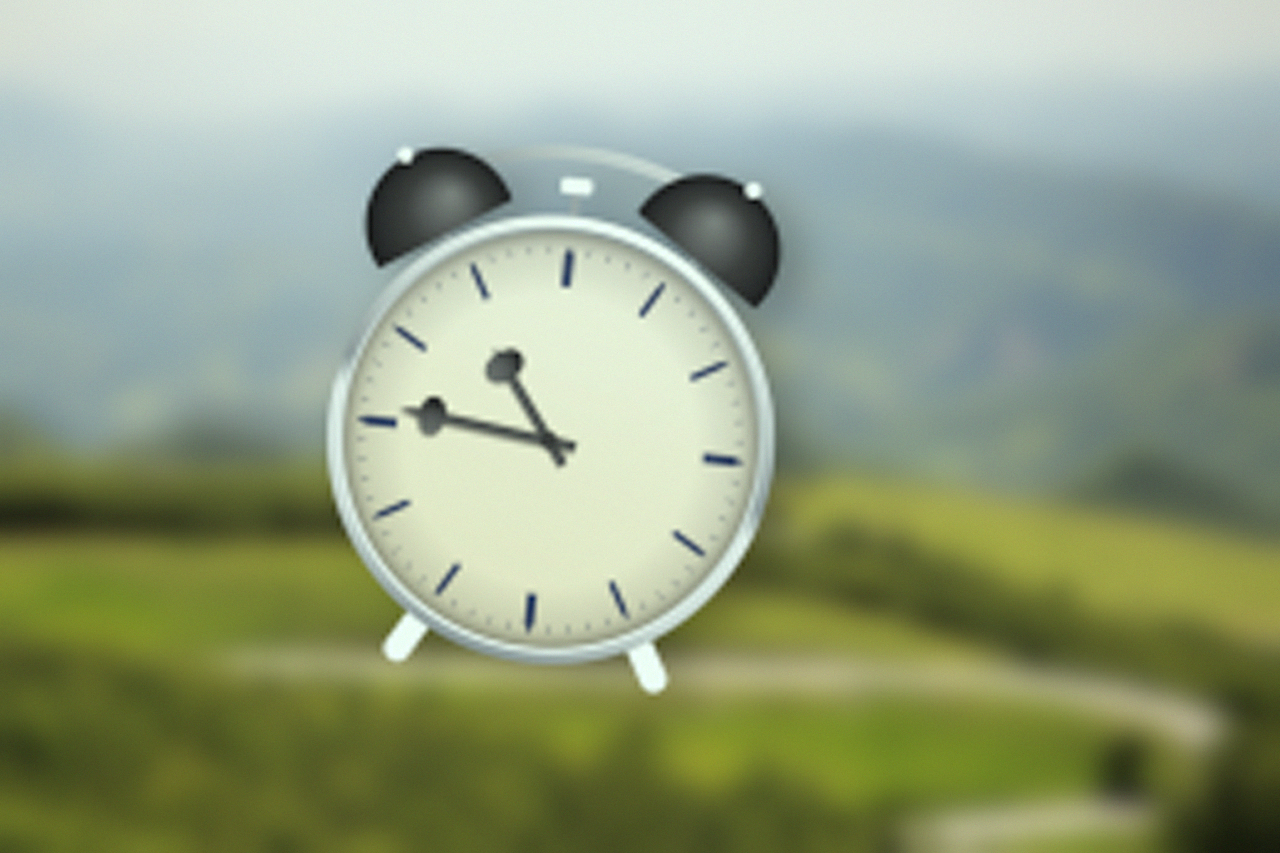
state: 10:46
